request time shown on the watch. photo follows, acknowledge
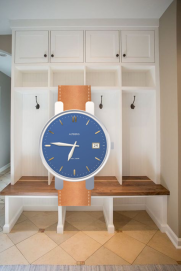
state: 6:46
